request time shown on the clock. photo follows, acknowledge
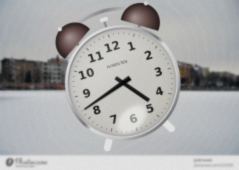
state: 4:42
